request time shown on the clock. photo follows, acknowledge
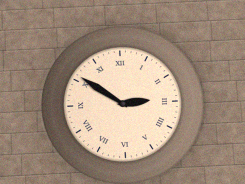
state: 2:51
